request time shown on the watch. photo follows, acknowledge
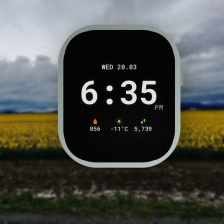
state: 6:35
